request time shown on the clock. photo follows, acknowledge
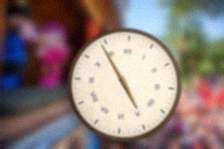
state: 4:54
